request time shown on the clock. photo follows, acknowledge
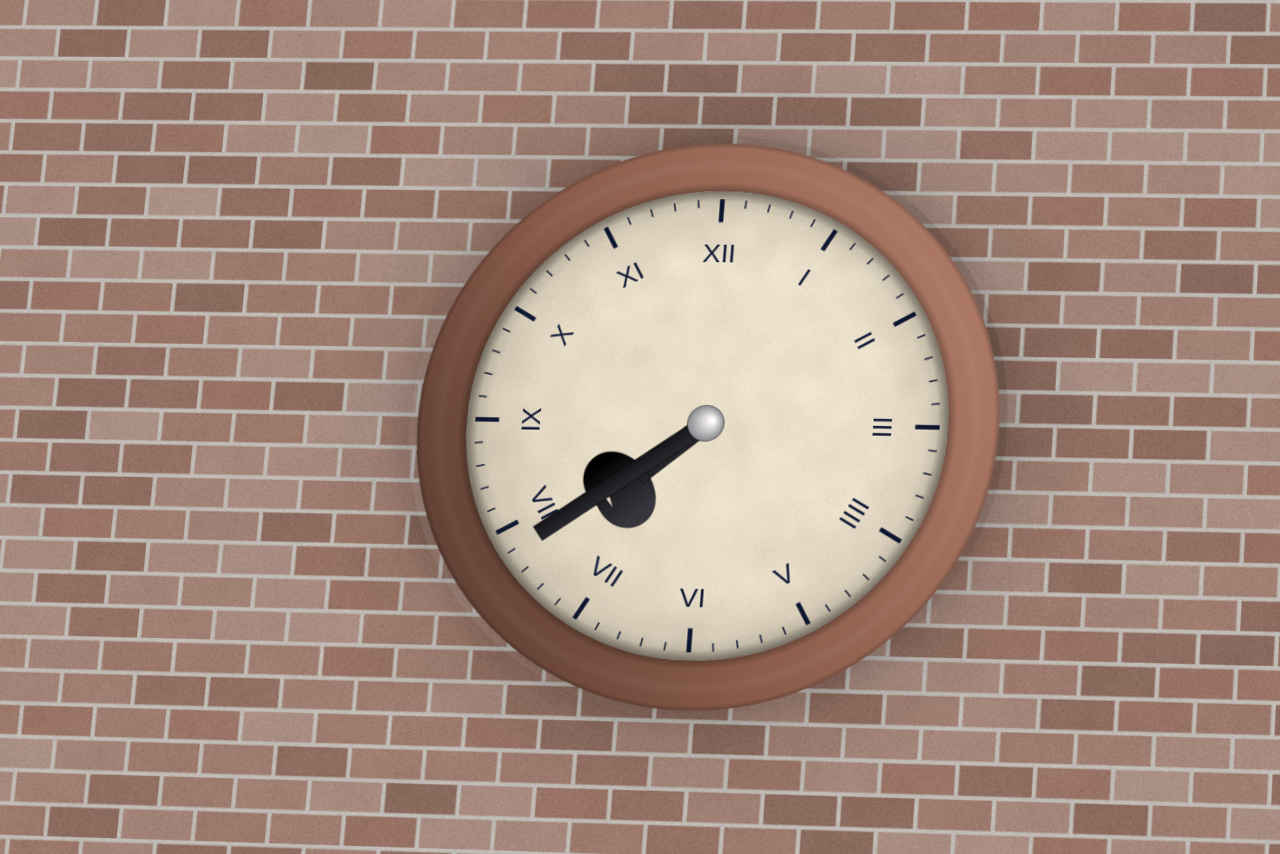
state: 7:39
